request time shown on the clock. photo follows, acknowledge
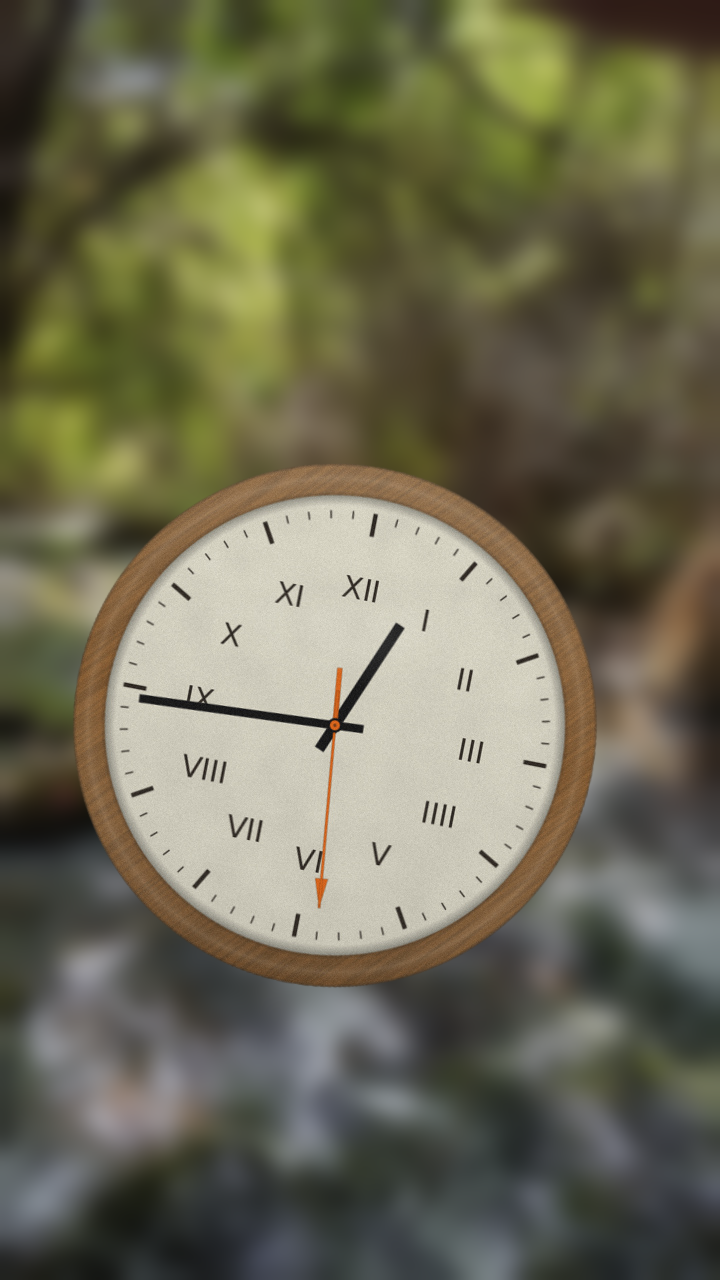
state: 12:44:29
